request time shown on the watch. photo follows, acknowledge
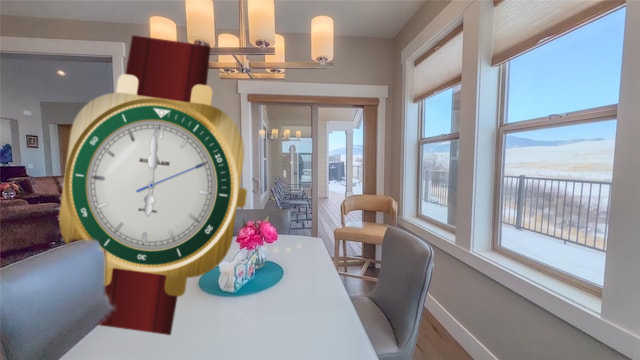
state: 5:59:10
